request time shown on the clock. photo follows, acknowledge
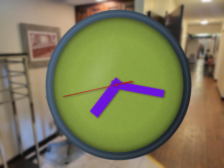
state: 7:16:43
